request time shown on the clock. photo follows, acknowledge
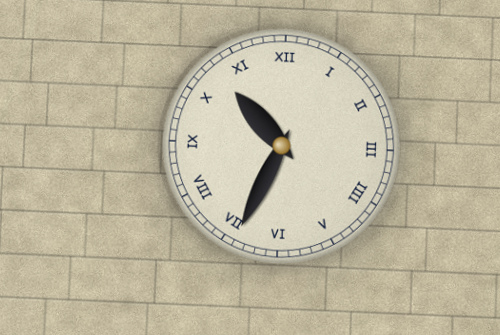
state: 10:34
